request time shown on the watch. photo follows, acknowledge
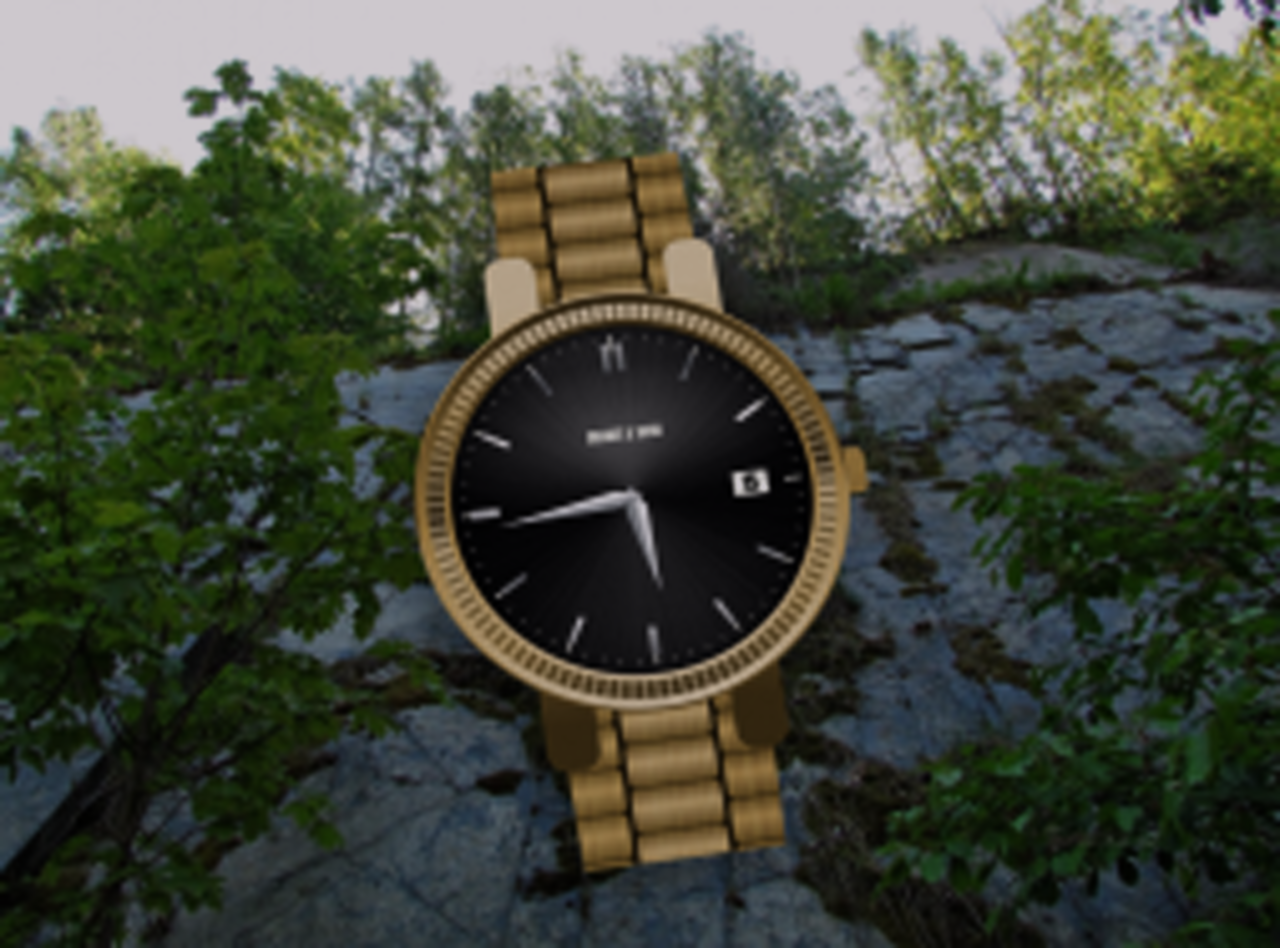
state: 5:44
